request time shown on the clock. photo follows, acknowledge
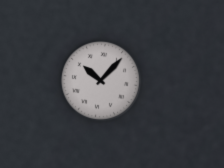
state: 10:06
